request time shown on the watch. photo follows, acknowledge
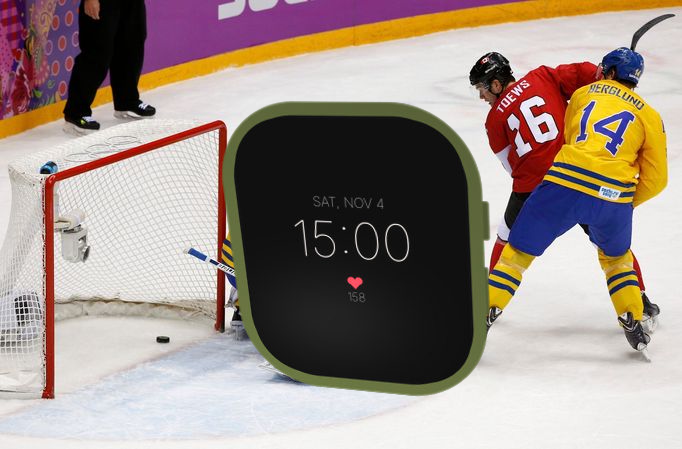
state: 15:00
